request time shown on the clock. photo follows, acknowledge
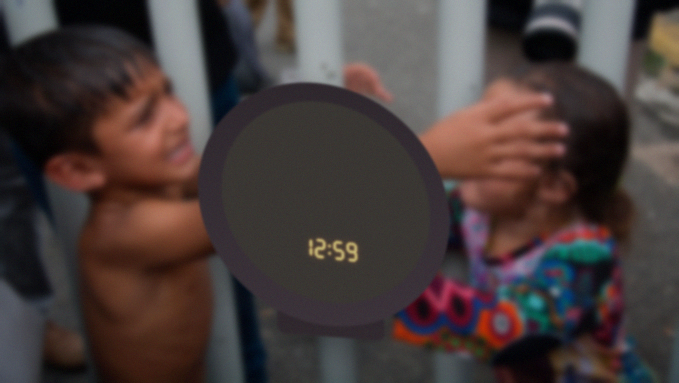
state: 12:59
